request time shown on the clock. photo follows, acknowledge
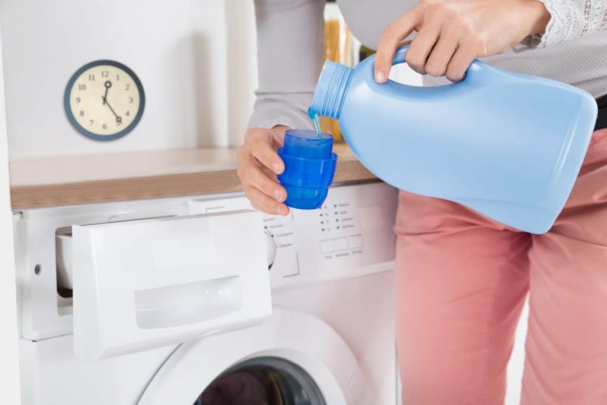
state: 12:24
